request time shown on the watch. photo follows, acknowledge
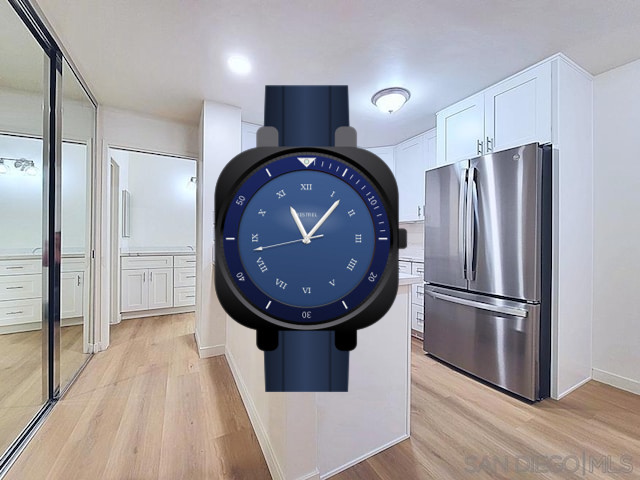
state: 11:06:43
